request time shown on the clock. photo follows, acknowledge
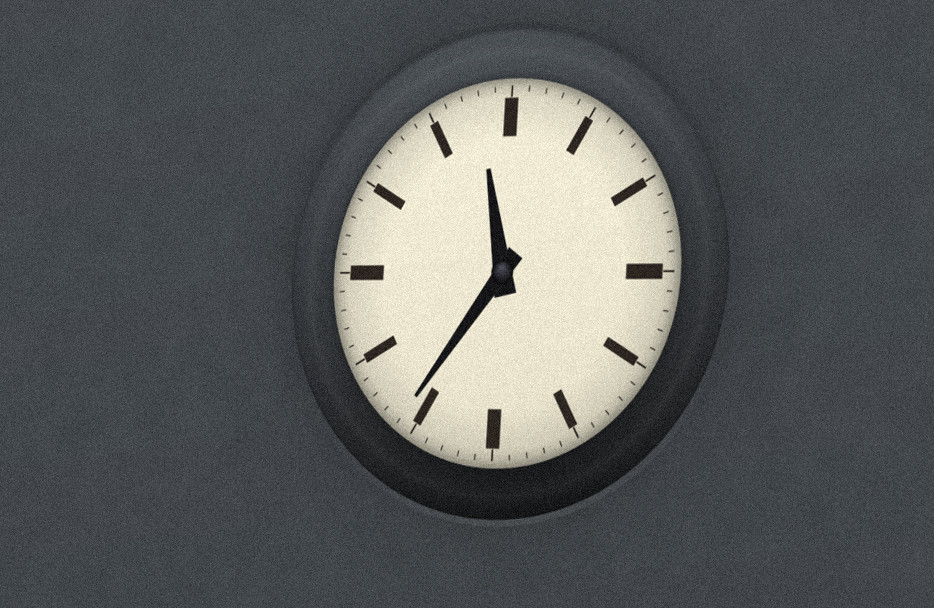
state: 11:36
